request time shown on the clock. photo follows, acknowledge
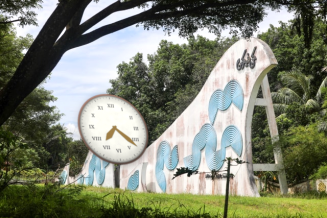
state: 7:22
